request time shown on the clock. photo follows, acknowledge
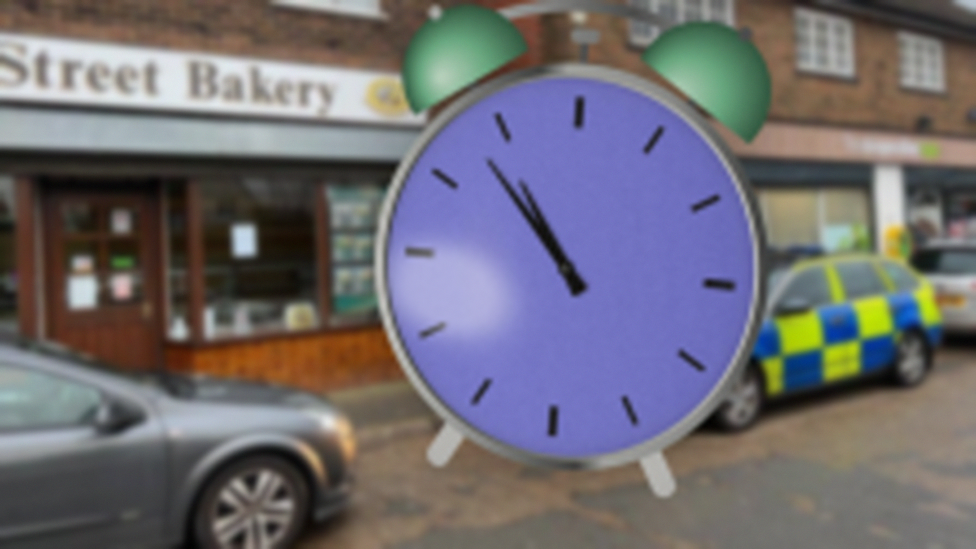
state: 10:53
